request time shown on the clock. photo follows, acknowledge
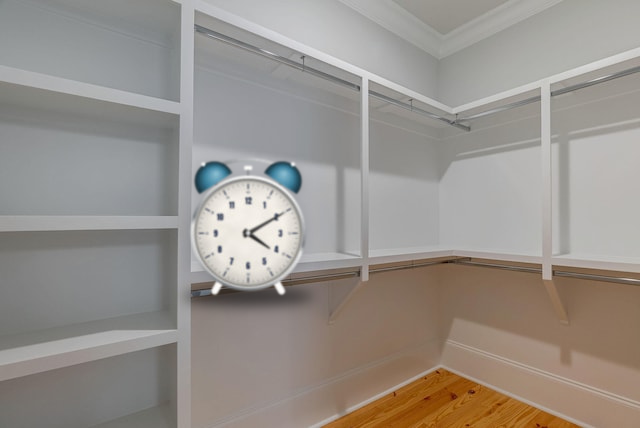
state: 4:10
